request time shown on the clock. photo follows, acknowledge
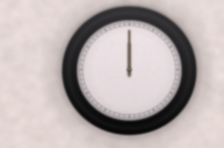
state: 12:00
